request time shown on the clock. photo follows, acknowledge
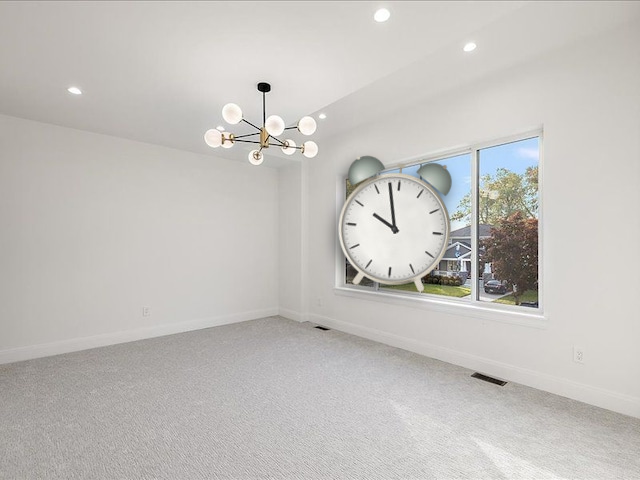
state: 9:58
